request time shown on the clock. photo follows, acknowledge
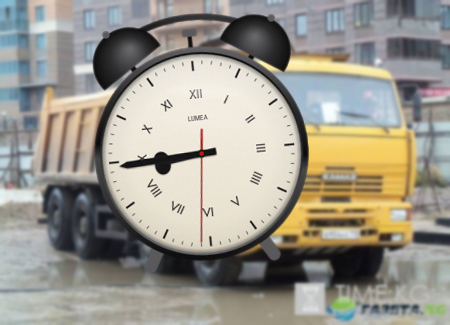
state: 8:44:31
